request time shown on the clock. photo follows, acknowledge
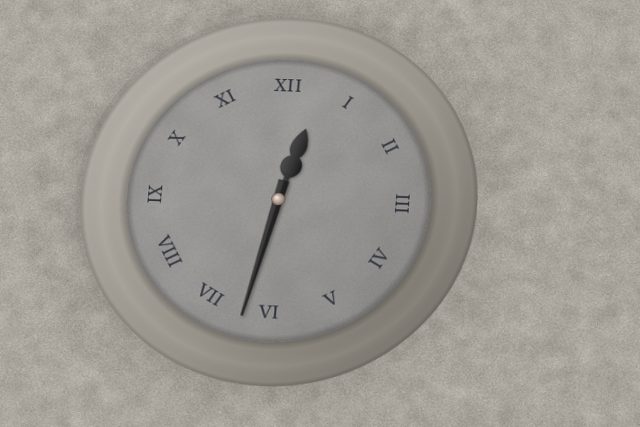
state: 12:32
